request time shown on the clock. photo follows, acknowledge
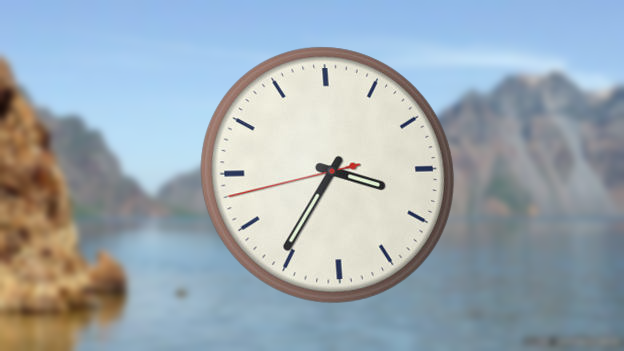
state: 3:35:43
